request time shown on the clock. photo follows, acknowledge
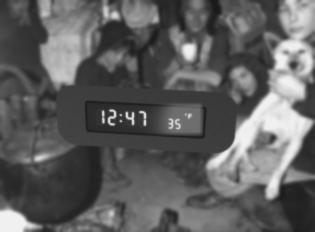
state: 12:47
